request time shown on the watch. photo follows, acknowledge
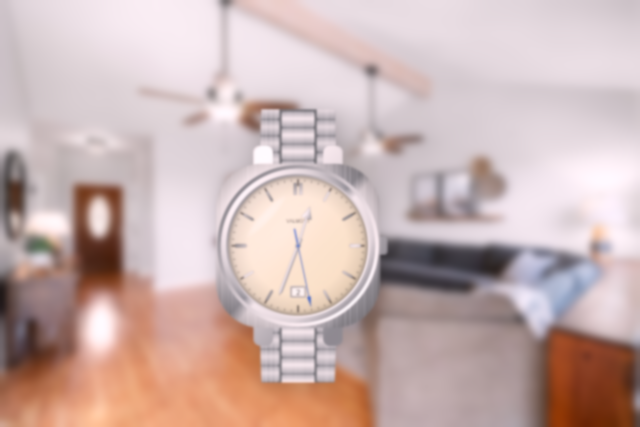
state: 12:33:28
